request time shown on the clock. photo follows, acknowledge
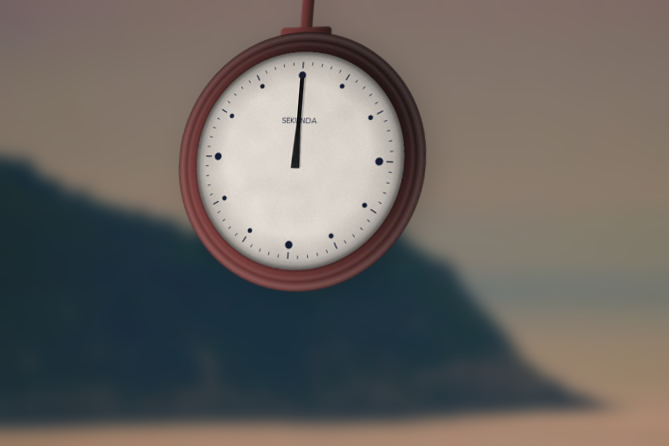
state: 12:00
